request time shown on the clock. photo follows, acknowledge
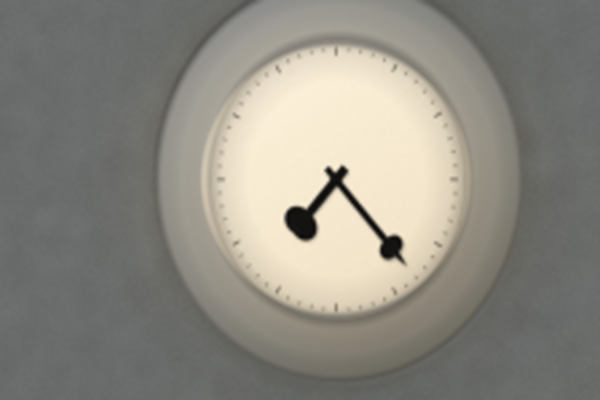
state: 7:23
